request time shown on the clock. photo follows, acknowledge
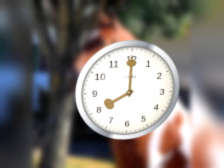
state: 8:00
